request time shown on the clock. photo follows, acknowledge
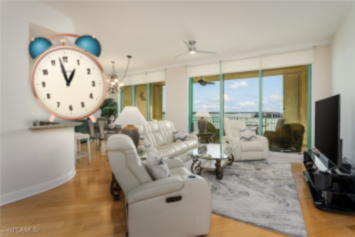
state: 12:58
